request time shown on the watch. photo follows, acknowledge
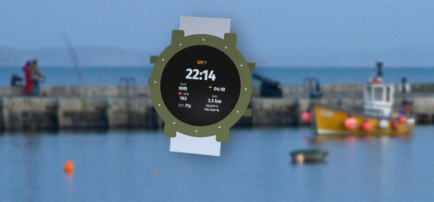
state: 22:14
